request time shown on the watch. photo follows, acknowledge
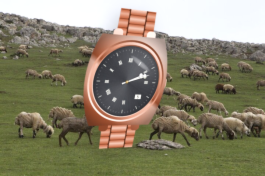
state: 2:12
